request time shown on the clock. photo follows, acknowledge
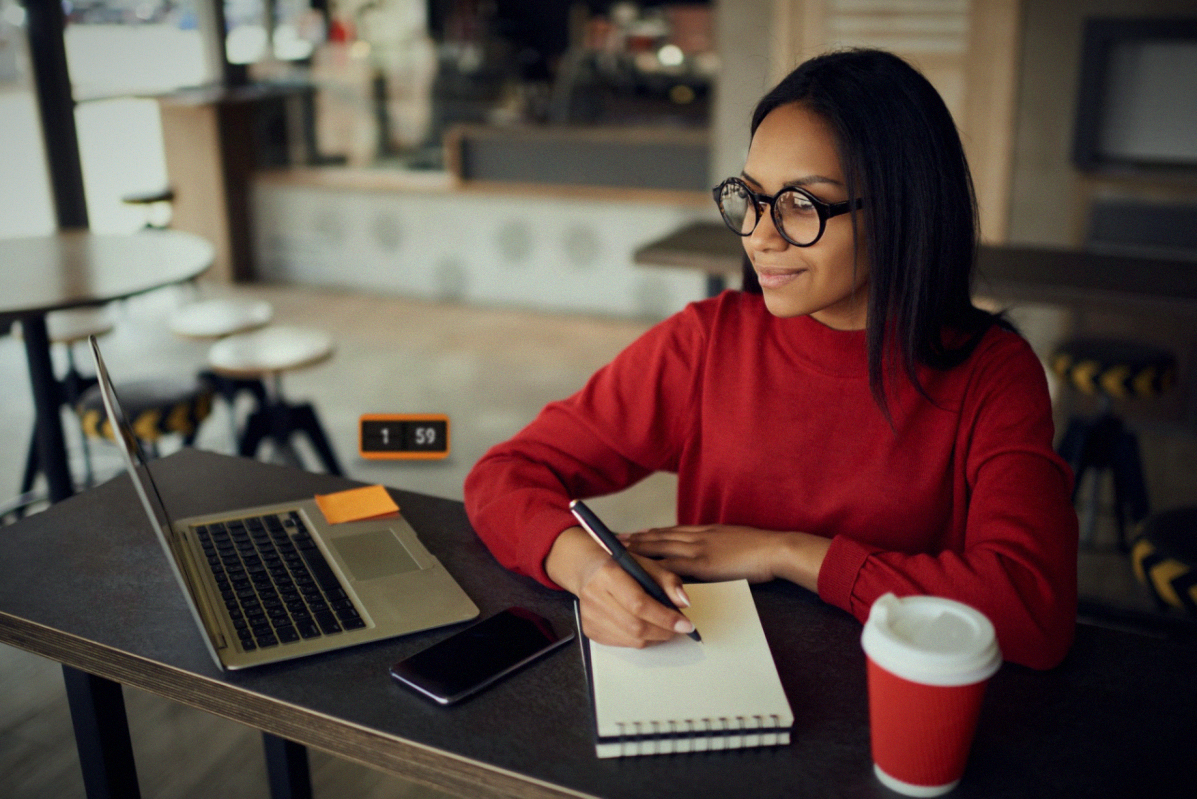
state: 1:59
